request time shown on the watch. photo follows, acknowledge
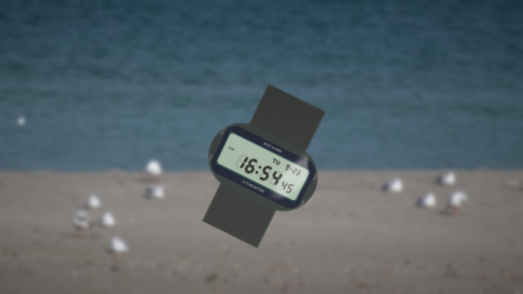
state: 16:54:45
